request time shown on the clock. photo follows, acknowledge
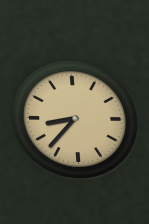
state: 8:37
